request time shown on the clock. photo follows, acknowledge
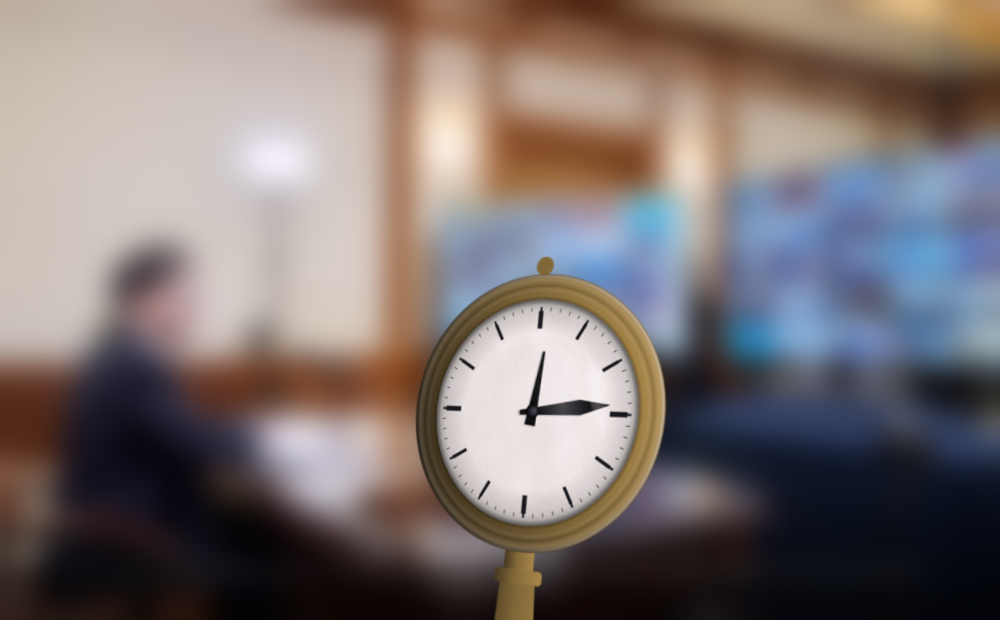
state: 12:14
